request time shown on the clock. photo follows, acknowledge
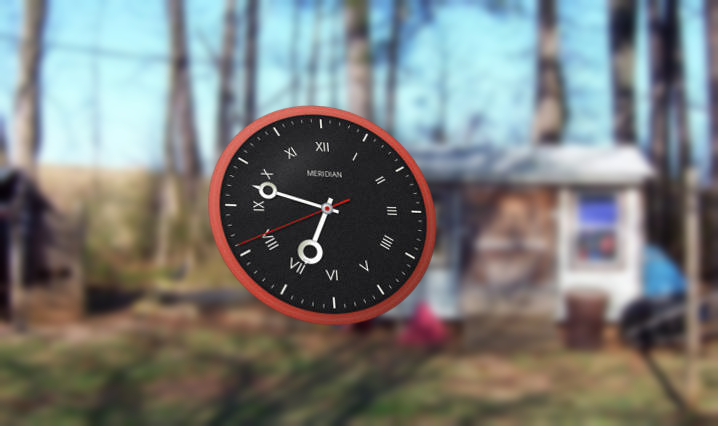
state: 6:47:41
